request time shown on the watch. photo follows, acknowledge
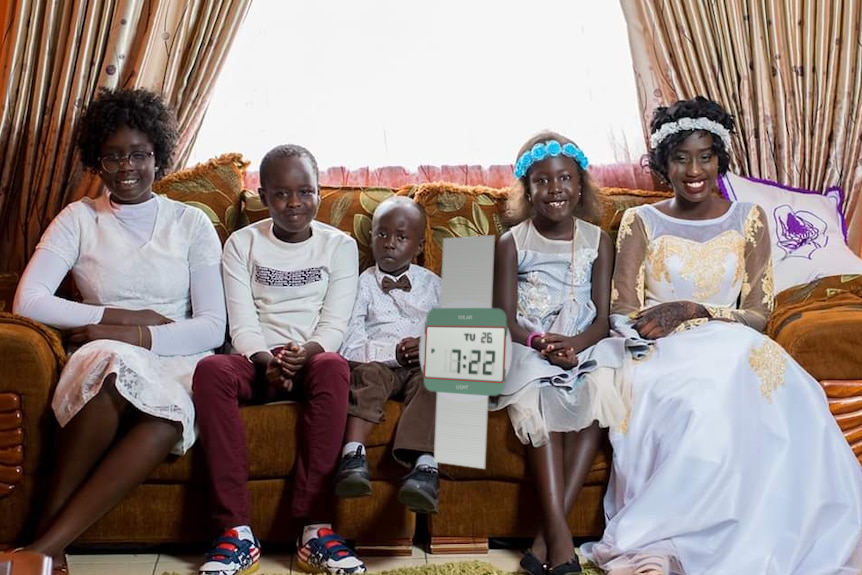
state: 7:22
